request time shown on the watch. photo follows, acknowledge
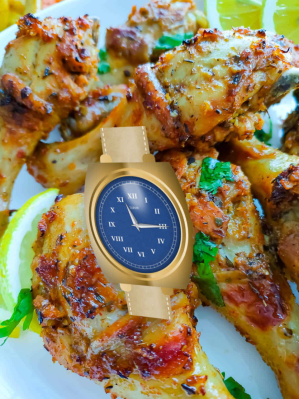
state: 11:15
